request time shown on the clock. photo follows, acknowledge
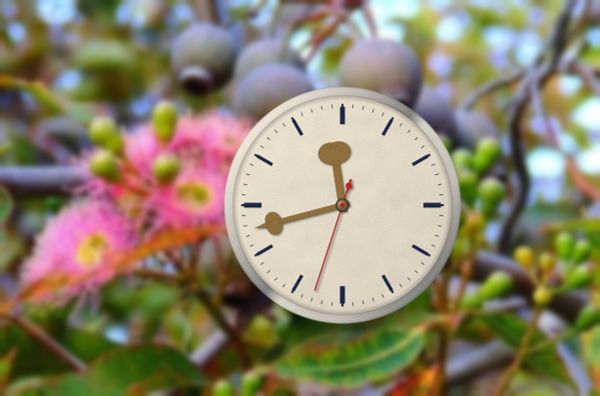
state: 11:42:33
